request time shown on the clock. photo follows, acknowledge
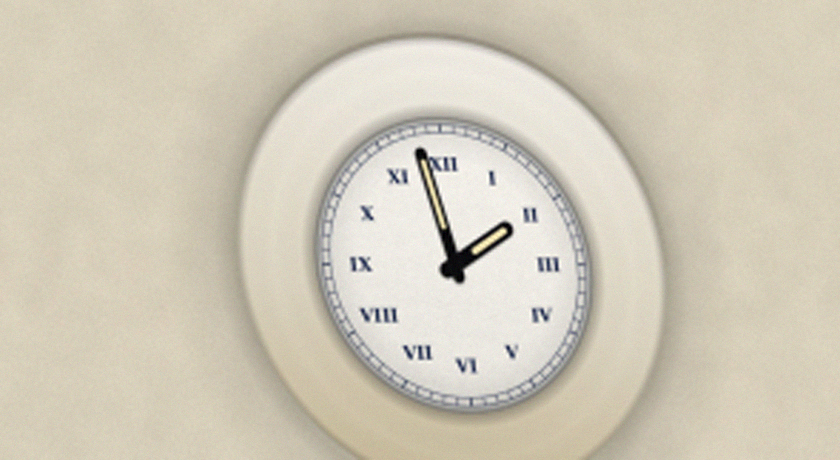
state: 1:58
